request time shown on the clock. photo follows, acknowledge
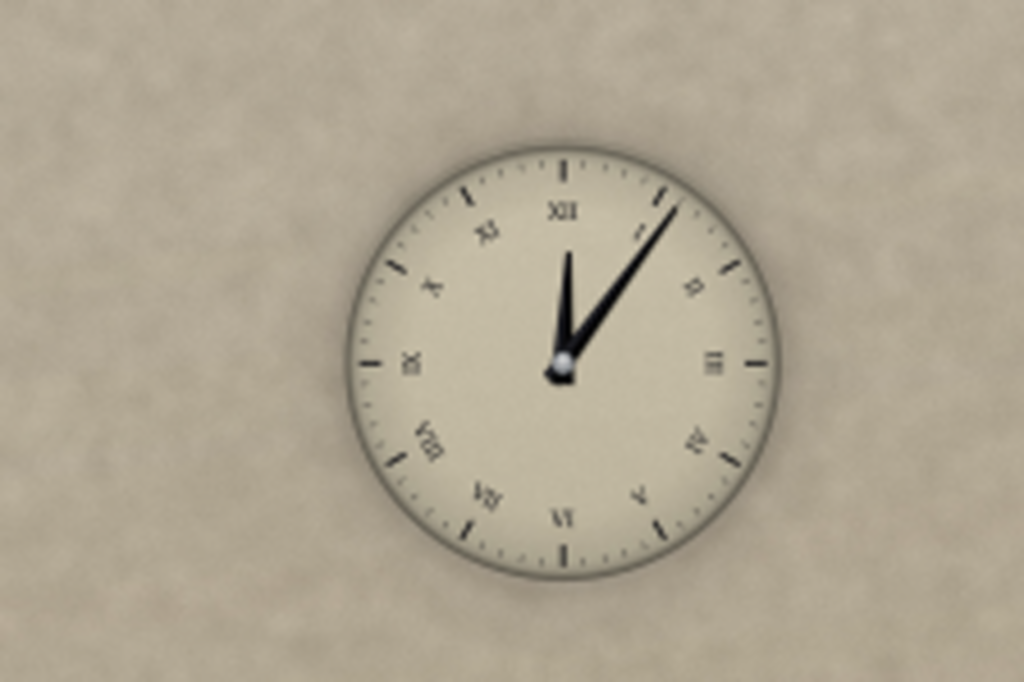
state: 12:06
